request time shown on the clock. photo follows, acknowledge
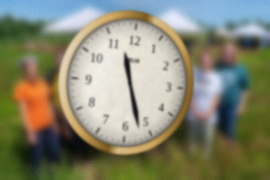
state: 11:27
